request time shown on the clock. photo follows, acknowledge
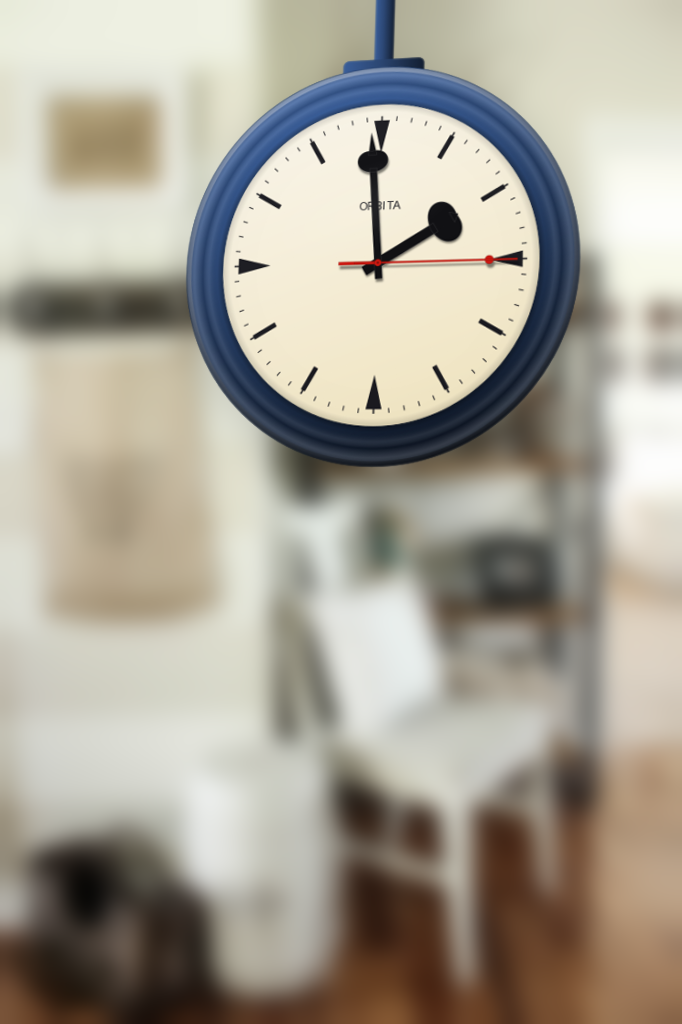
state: 1:59:15
